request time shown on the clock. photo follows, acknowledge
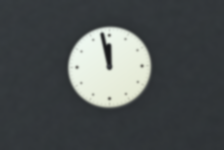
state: 11:58
